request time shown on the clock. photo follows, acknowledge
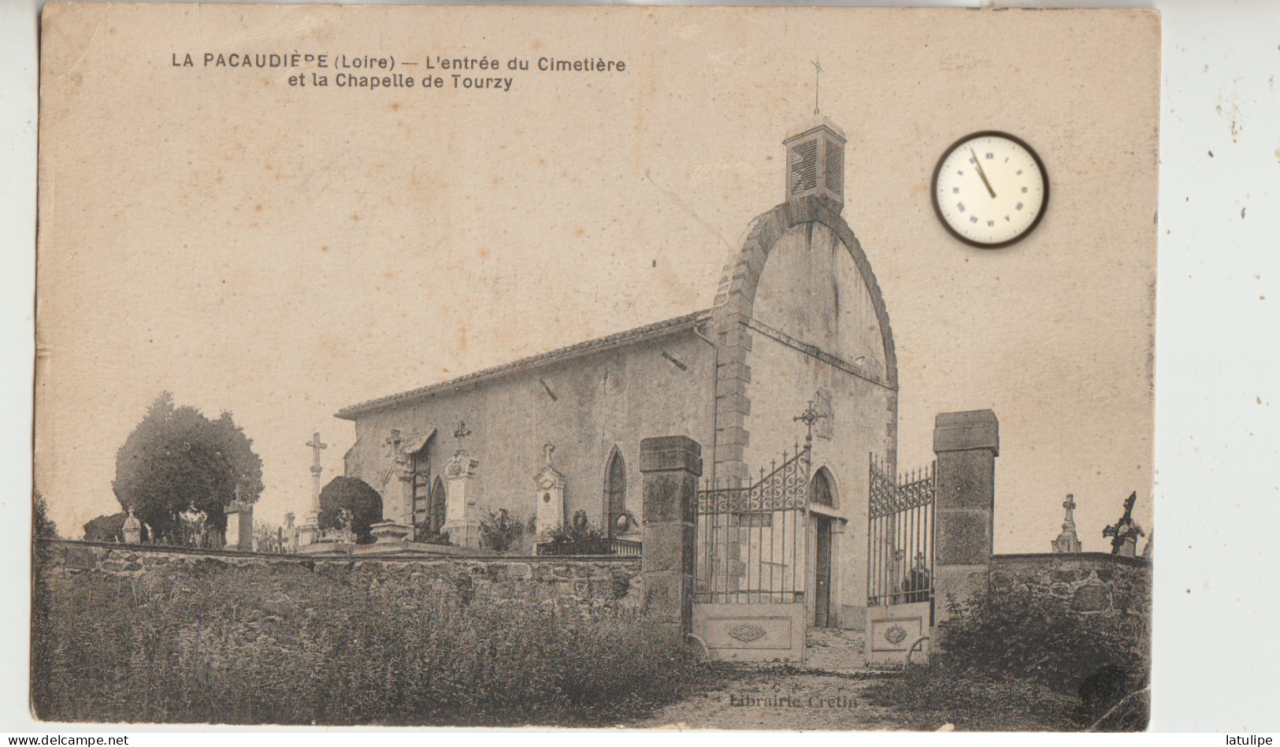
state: 10:56
